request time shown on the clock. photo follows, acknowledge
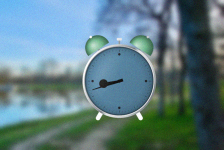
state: 8:42
